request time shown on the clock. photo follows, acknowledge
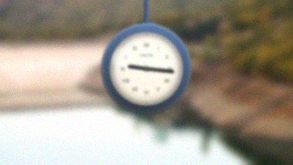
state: 9:16
